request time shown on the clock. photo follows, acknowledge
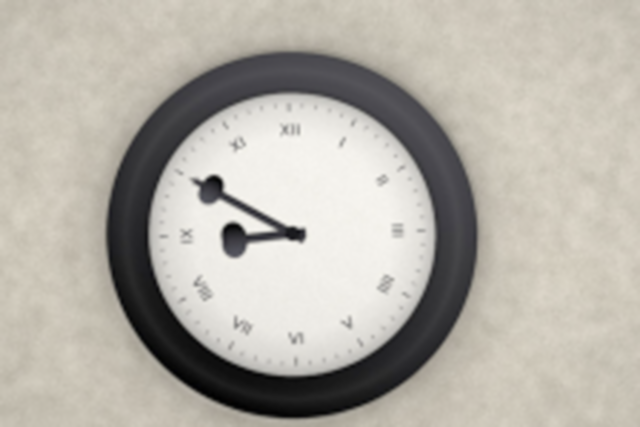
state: 8:50
